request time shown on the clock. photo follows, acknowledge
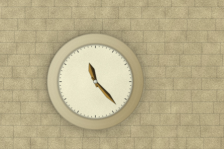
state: 11:23
